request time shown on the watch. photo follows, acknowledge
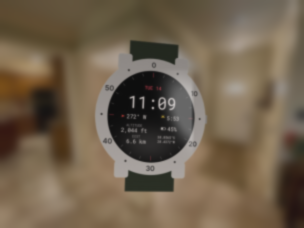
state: 11:09
